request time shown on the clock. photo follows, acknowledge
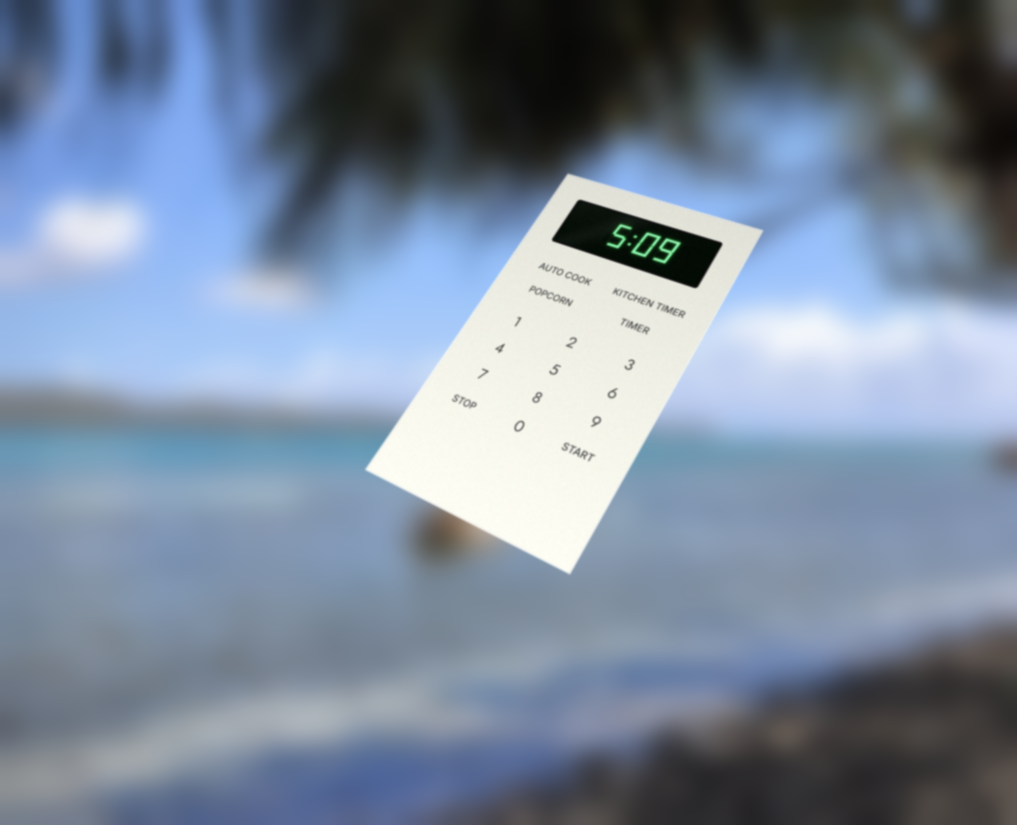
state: 5:09
